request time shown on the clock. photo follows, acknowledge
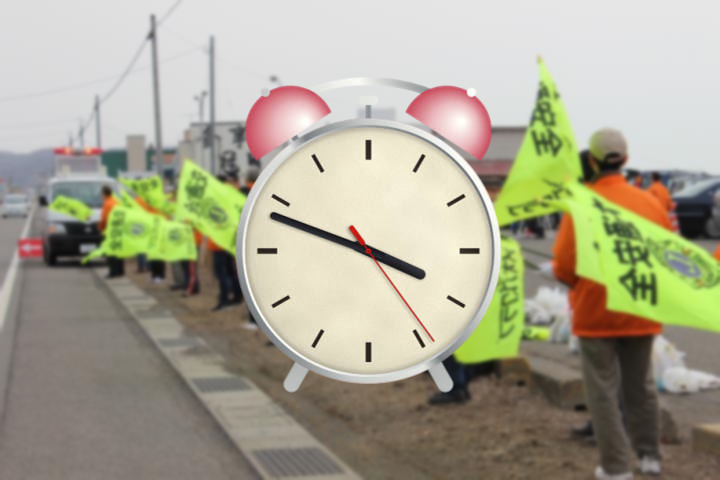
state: 3:48:24
